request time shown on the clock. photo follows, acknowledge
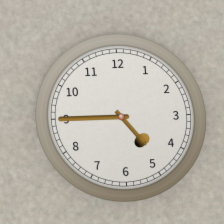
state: 4:45
